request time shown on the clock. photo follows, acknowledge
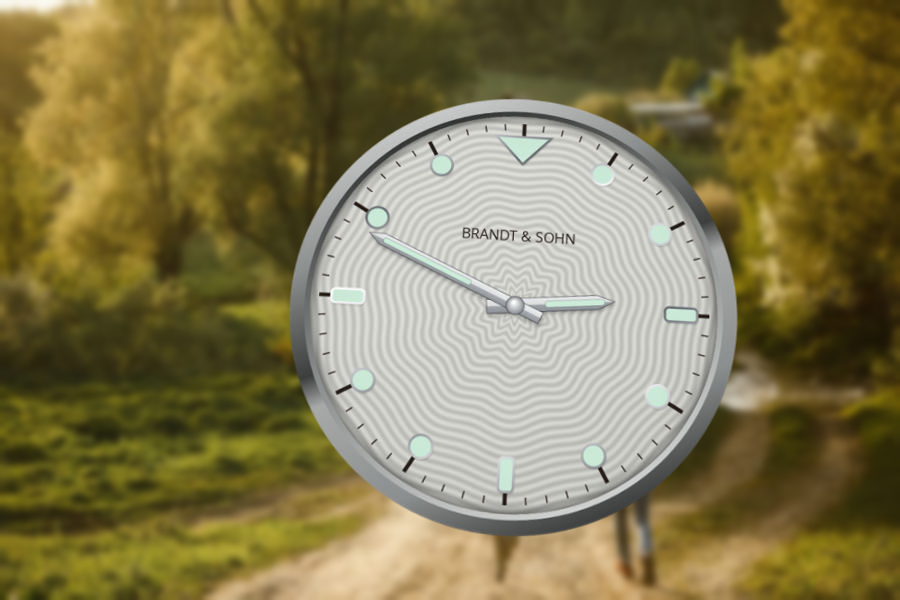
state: 2:49
